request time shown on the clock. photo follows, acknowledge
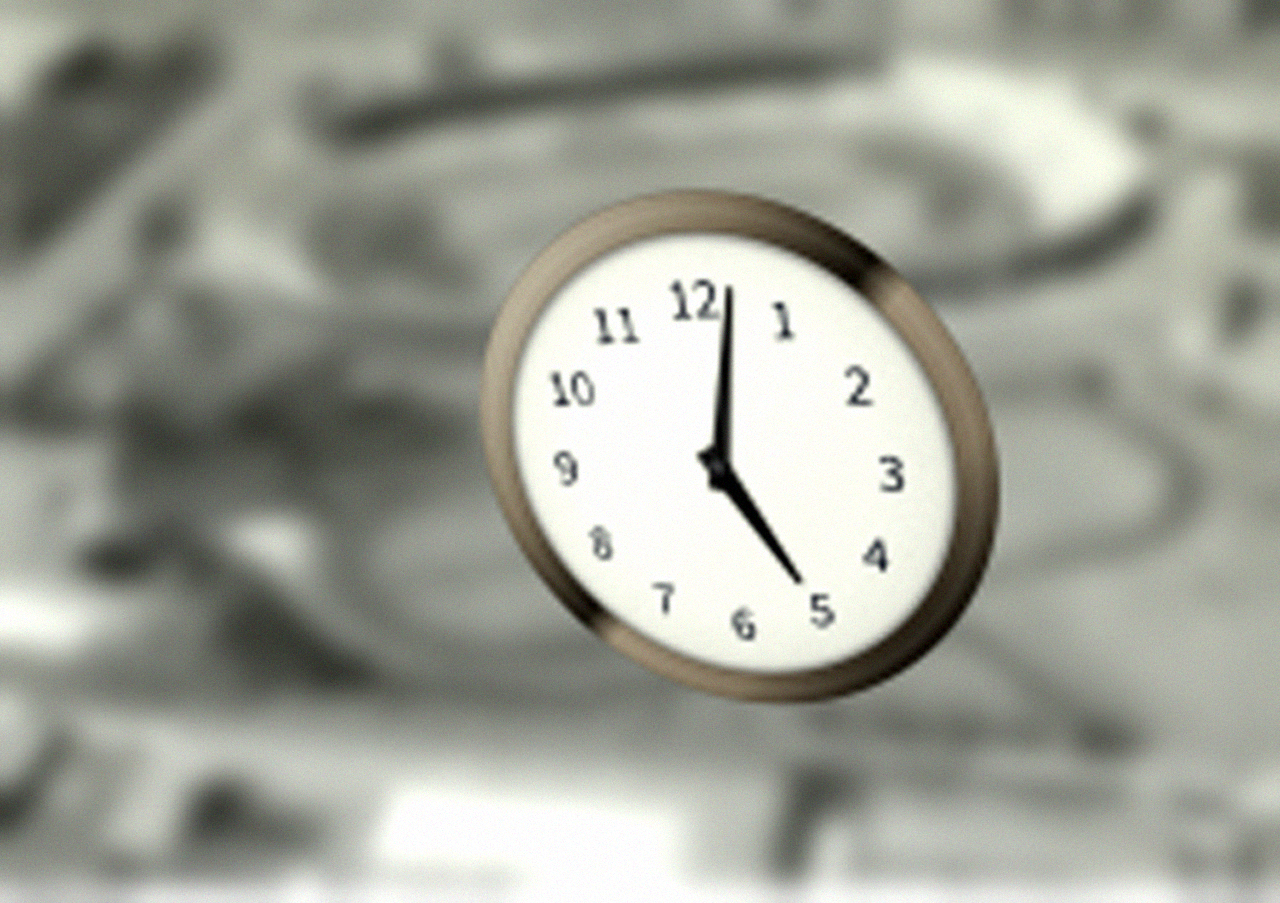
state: 5:02
